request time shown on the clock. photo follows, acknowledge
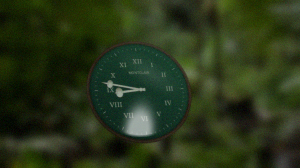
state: 8:47
